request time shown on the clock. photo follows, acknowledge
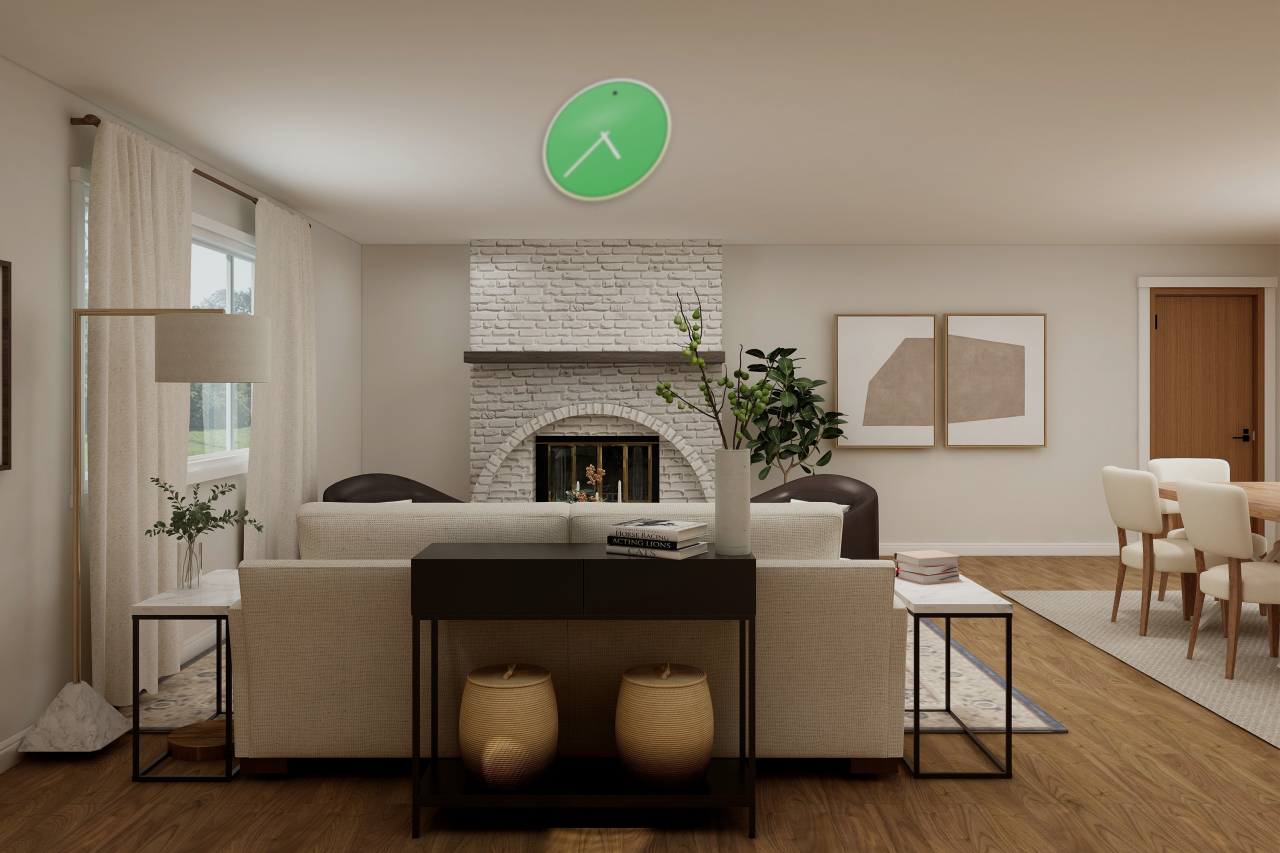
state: 4:36
